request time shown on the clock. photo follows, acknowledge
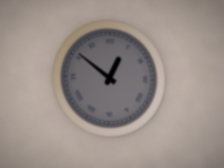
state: 12:51
